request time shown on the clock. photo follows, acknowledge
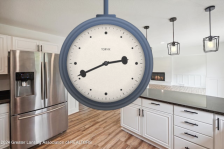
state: 2:41
